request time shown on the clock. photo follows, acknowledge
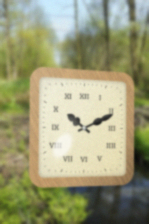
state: 10:11
